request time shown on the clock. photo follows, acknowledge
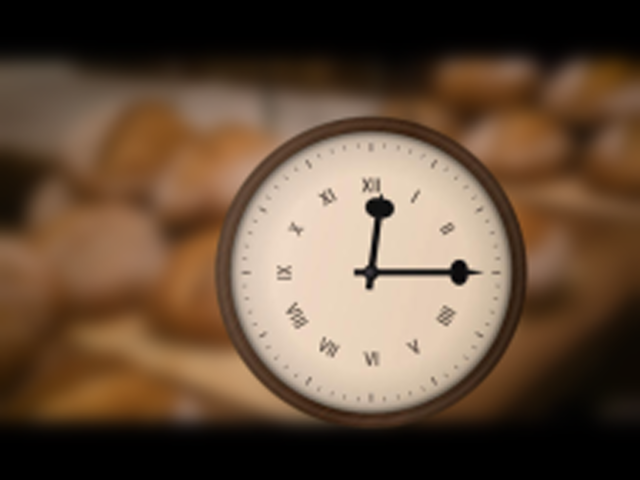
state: 12:15
